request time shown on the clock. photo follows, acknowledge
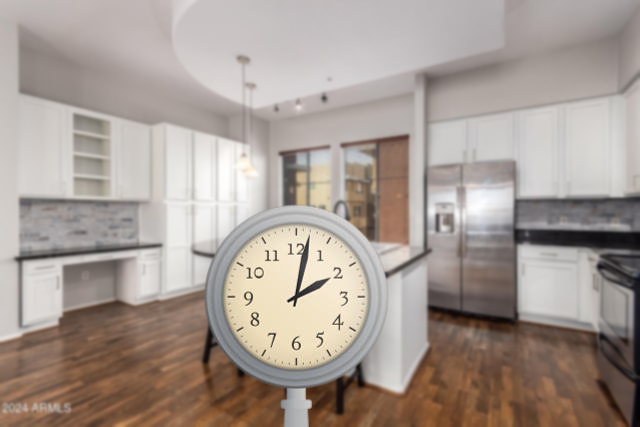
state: 2:02
